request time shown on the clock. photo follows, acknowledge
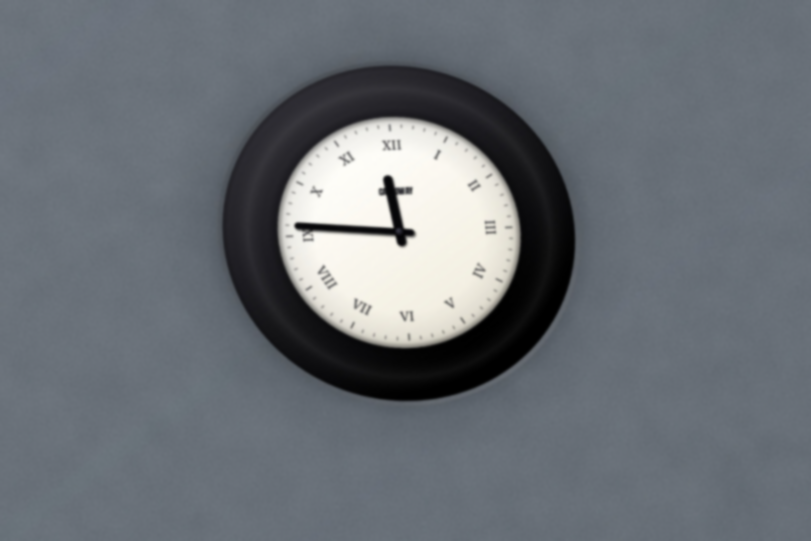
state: 11:46
